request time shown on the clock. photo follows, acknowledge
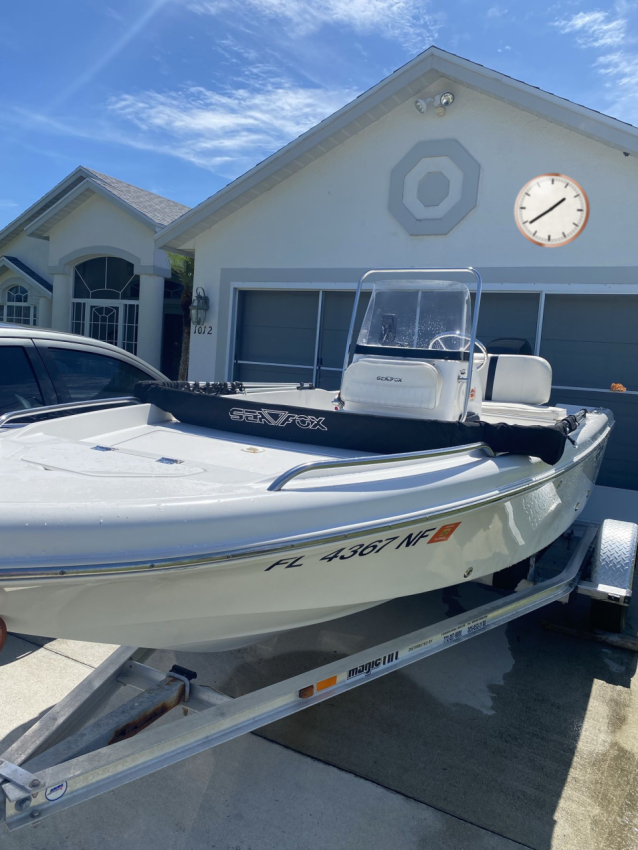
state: 1:39
